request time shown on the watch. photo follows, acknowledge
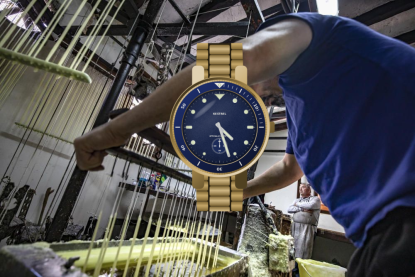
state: 4:27
